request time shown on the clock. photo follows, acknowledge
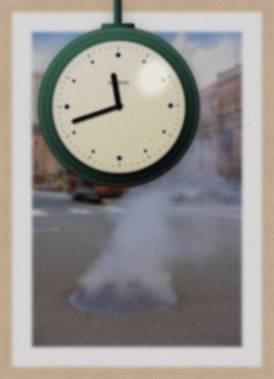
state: 11:42
